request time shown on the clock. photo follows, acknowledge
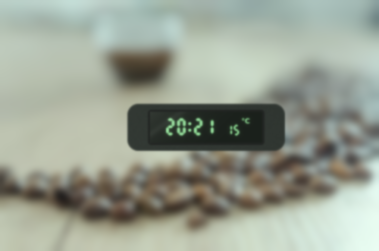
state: 20:21
